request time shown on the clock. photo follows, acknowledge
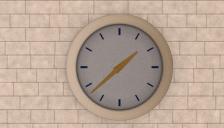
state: 1:38
